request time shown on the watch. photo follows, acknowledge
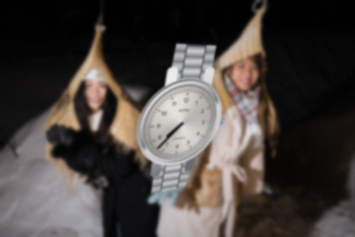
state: 7:37
